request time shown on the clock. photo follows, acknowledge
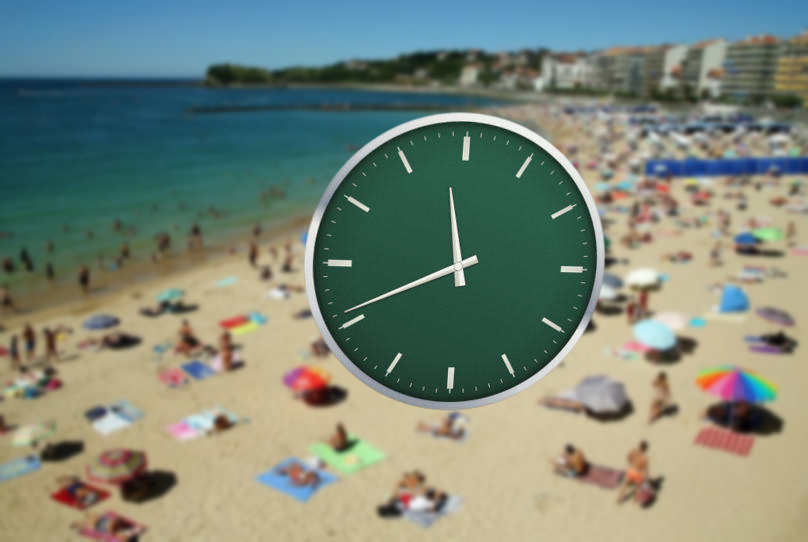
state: 11:41
